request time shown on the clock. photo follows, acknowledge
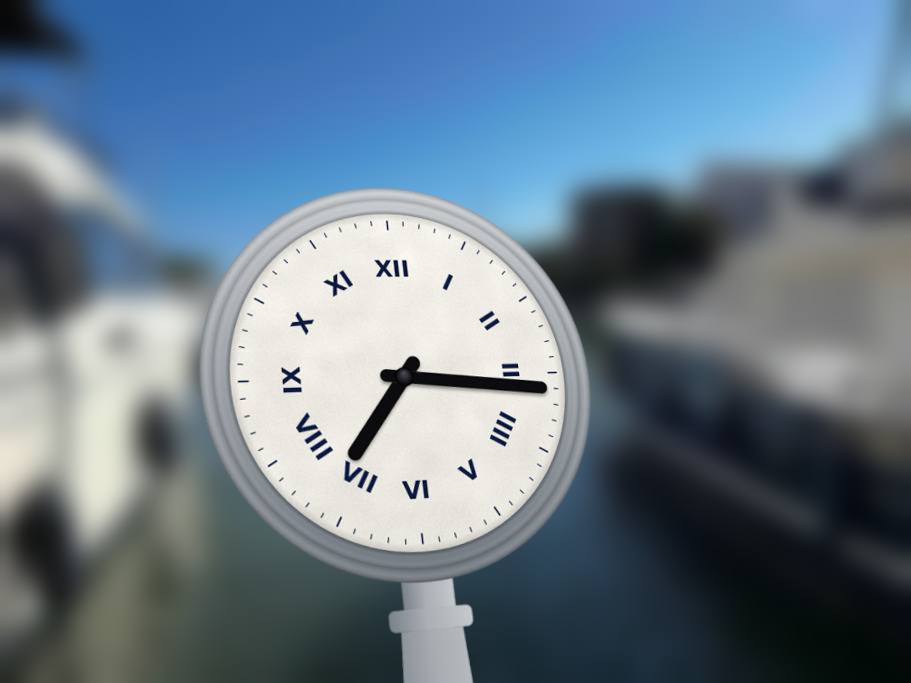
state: 7:16
